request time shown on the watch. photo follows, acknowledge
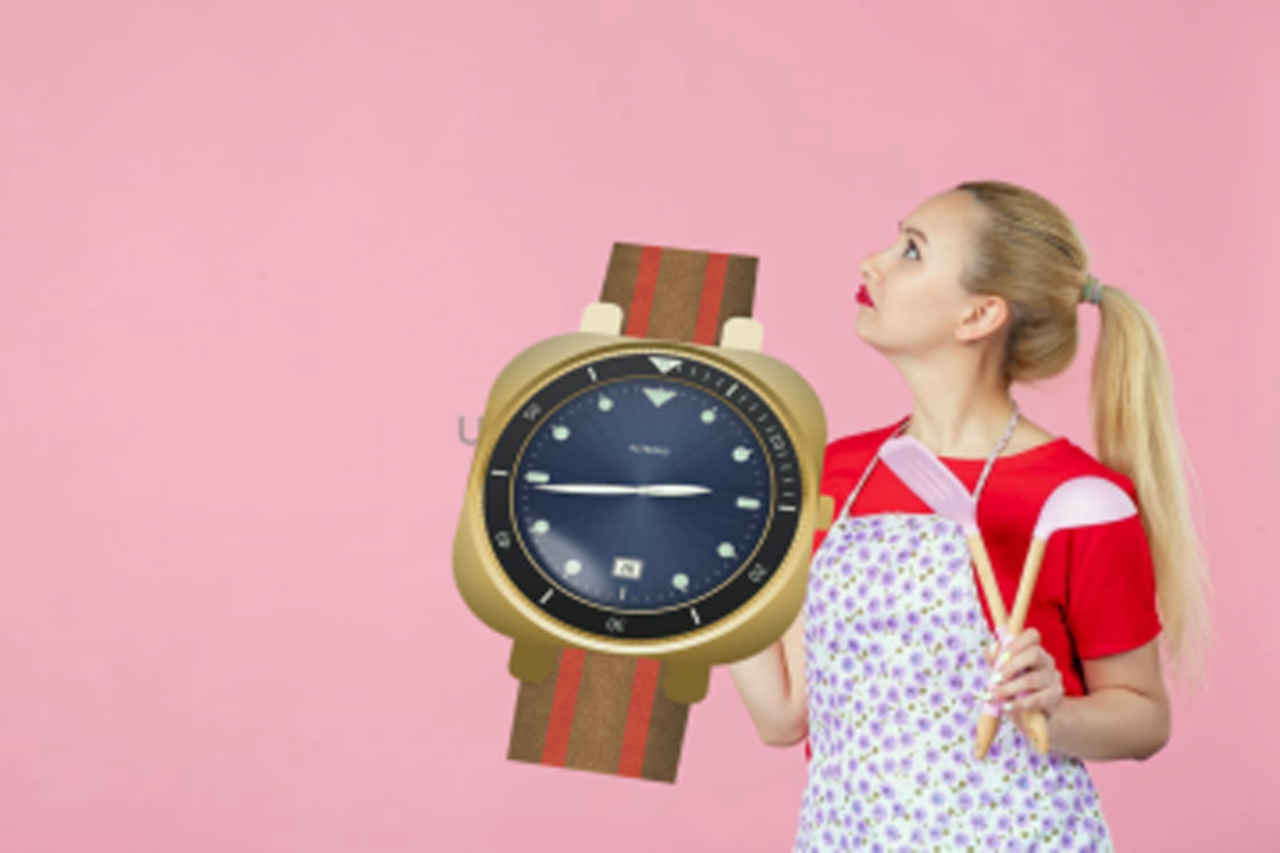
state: 2:44
